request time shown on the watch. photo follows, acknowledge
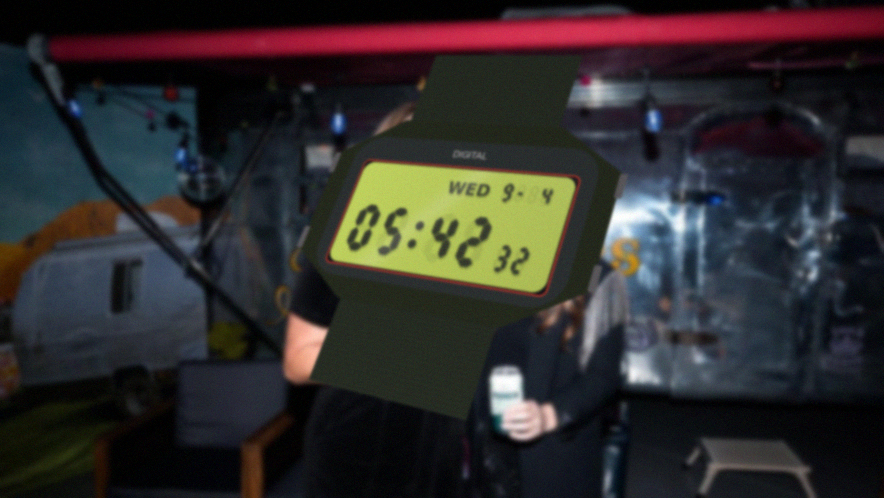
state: 5:42:32
